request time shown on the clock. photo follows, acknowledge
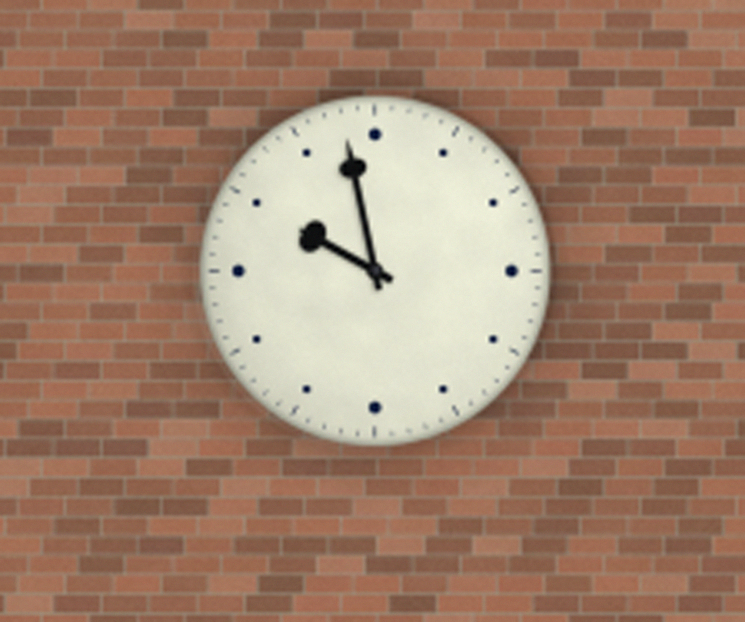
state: 9:58
